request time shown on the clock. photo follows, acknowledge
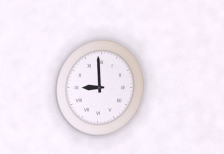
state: 8:59
